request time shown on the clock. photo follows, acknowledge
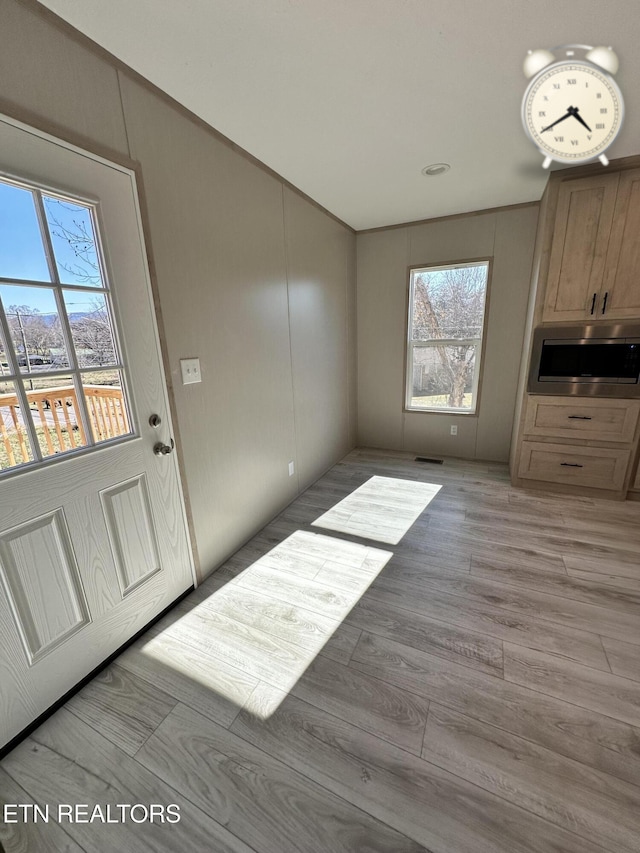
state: 4:40
